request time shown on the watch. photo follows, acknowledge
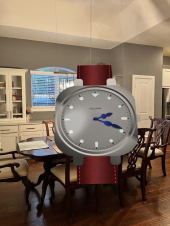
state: 2:19
